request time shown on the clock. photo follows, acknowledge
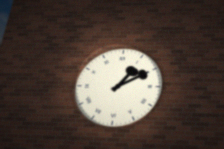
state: 1:10
